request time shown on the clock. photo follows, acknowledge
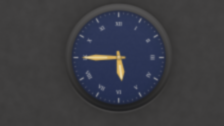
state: 5:45
